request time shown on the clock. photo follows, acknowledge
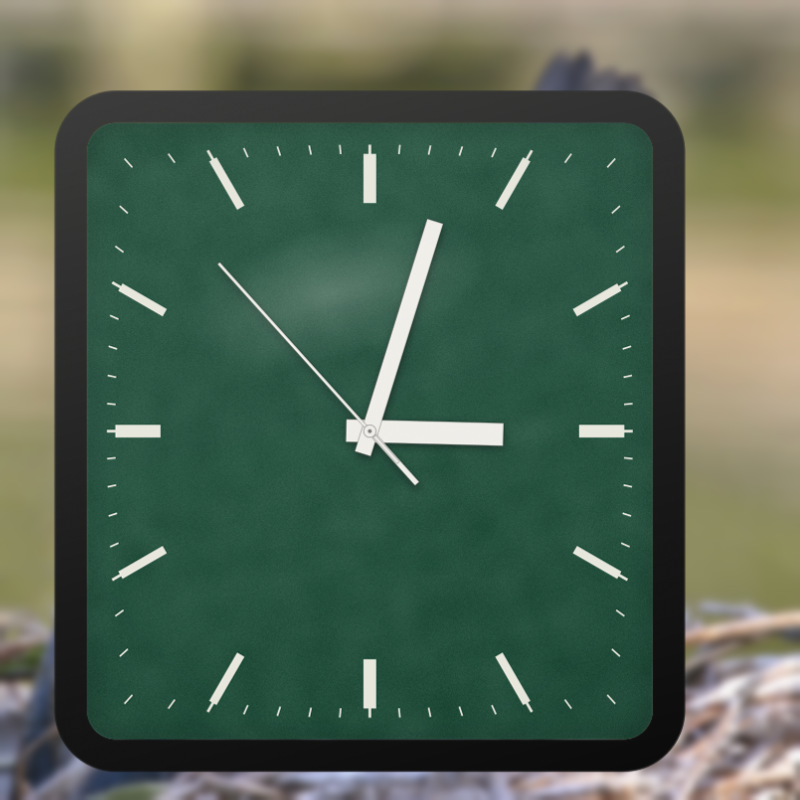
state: 3:02:53
